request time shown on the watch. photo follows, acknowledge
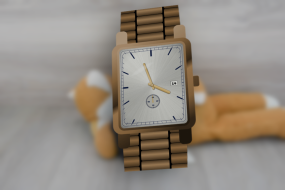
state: 3:57
